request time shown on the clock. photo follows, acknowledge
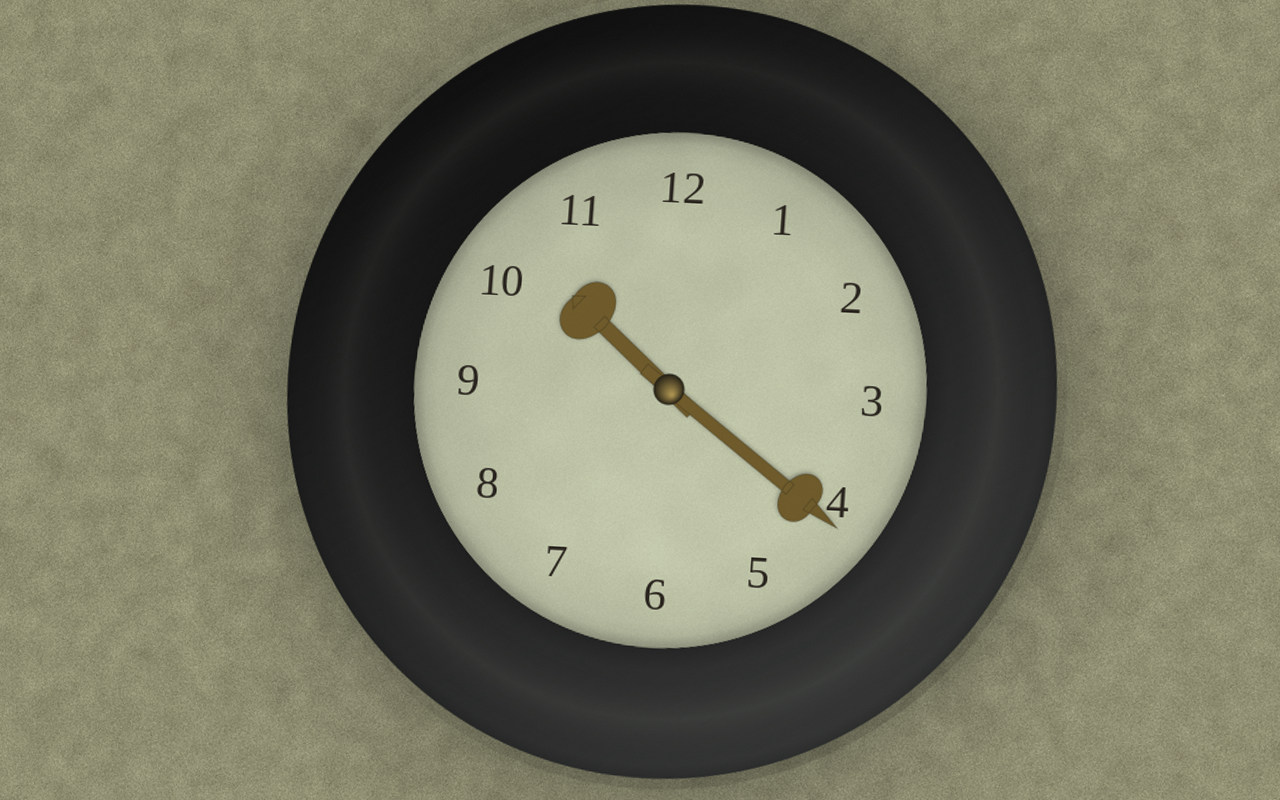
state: 10:21
